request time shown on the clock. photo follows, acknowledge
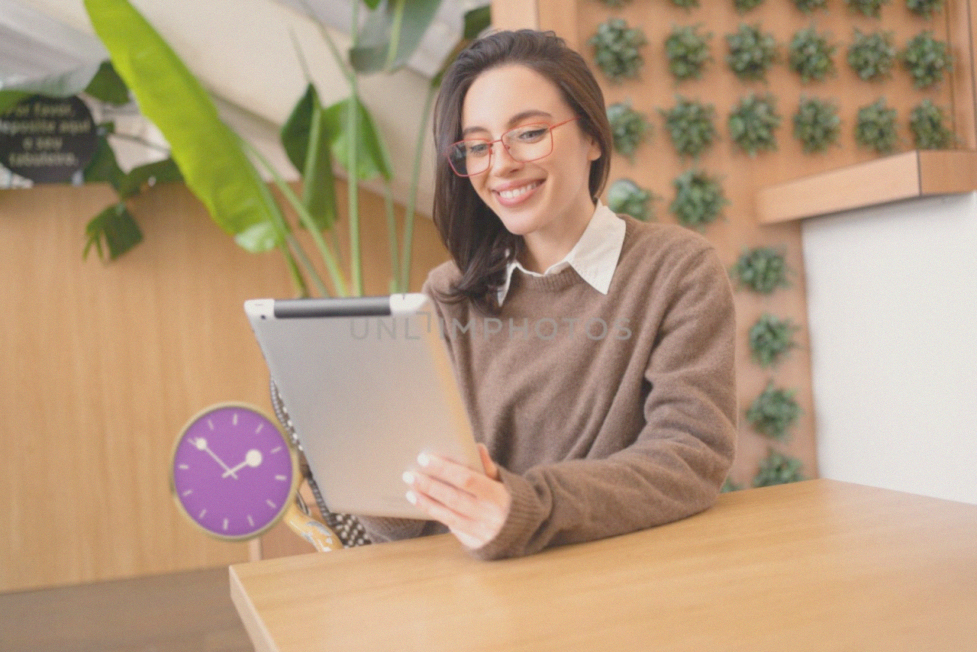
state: 1:51
